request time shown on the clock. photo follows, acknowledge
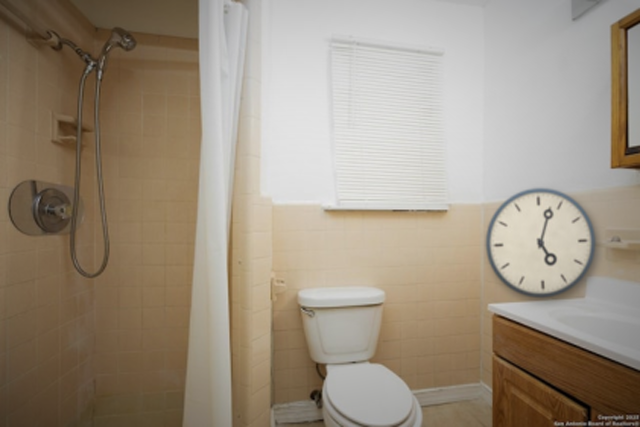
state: 5:03
